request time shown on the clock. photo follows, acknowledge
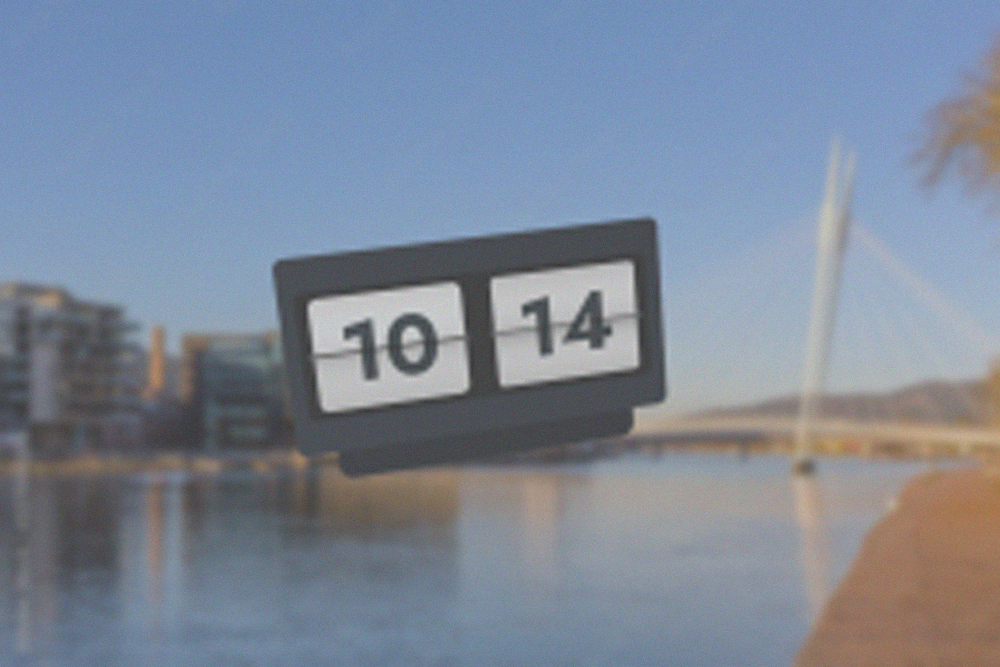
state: 10:14
